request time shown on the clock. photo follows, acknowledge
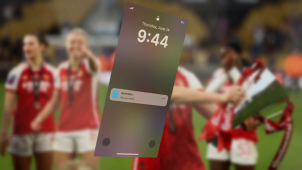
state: 9:44
